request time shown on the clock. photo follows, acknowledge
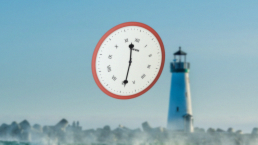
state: 11:29
